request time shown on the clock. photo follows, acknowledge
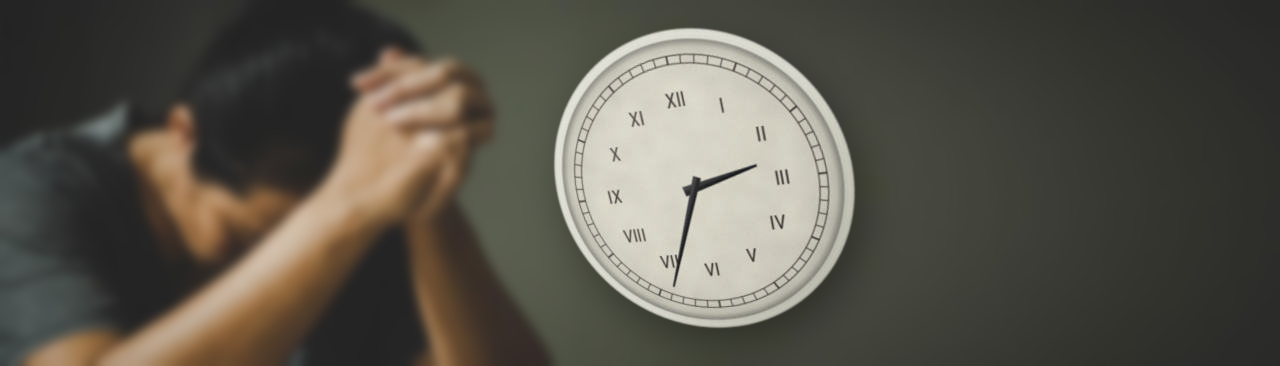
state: 2:34
